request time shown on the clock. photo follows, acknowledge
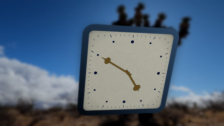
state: 4:50
